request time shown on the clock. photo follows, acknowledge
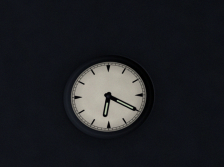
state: 6:20
